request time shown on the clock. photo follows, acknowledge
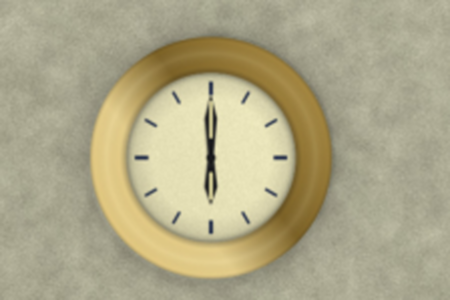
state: 6:00
